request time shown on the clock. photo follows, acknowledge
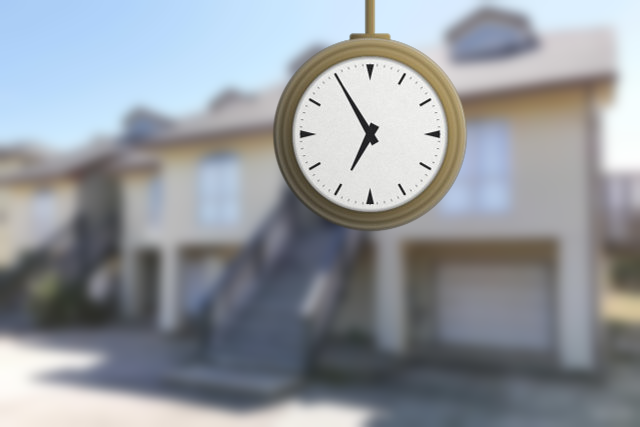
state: 6:55
